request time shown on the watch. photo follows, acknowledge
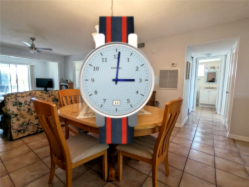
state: 3:01
